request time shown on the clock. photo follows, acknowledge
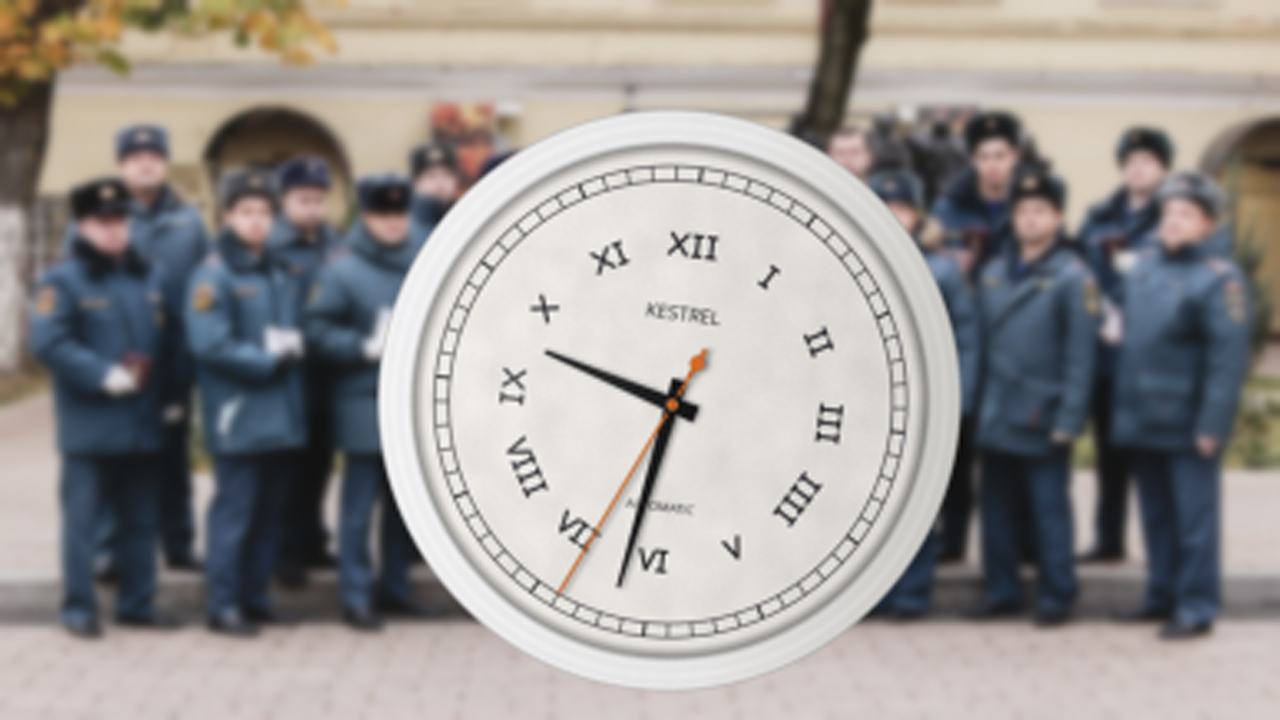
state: 9:31:34
